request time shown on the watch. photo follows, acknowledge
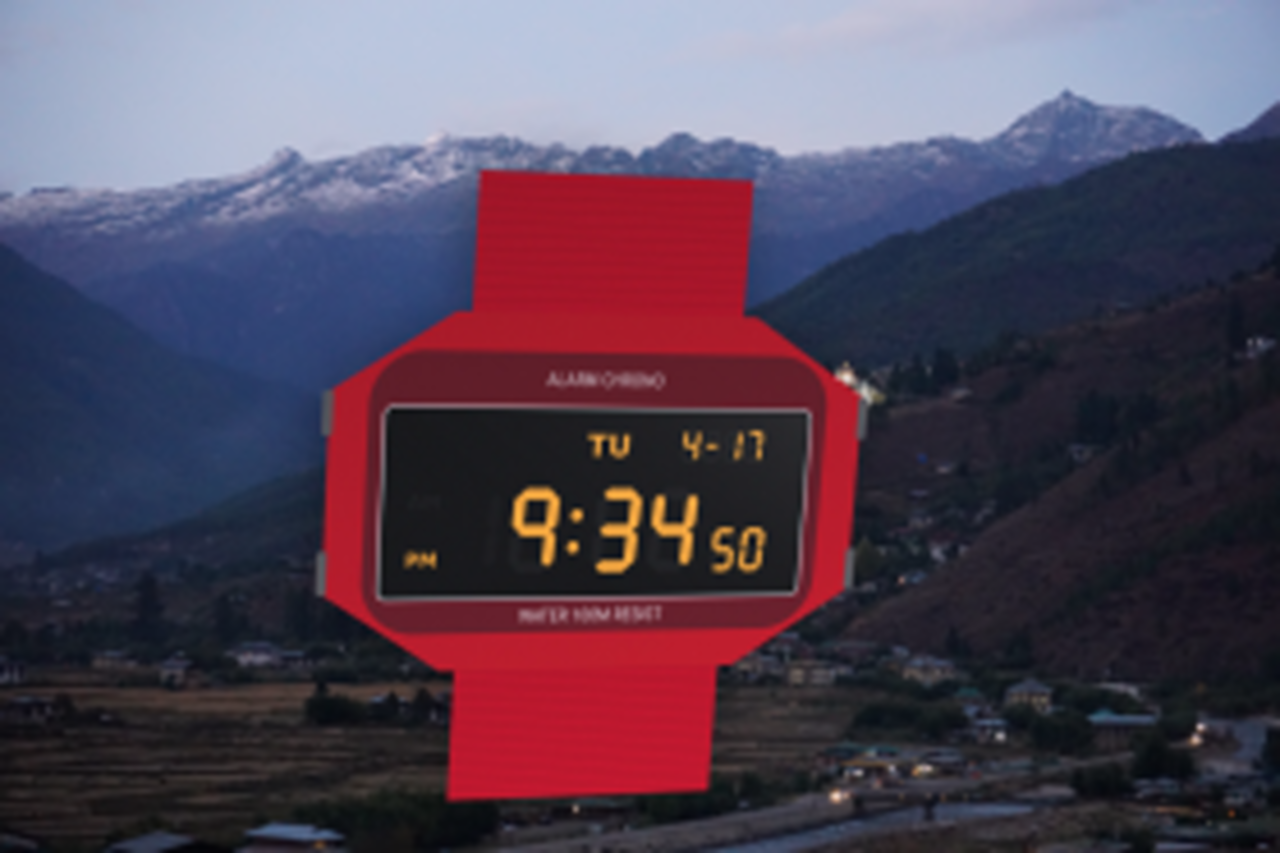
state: 9:34:50
